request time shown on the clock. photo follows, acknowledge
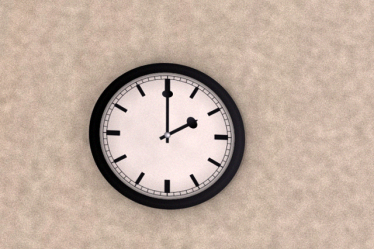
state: 2:00
